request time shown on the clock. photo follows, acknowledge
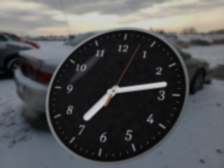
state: 7:13:03
